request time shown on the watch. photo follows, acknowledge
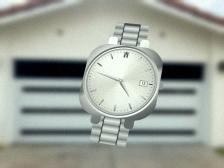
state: 4:47
